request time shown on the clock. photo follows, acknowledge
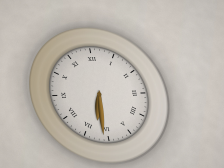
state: 6:31
